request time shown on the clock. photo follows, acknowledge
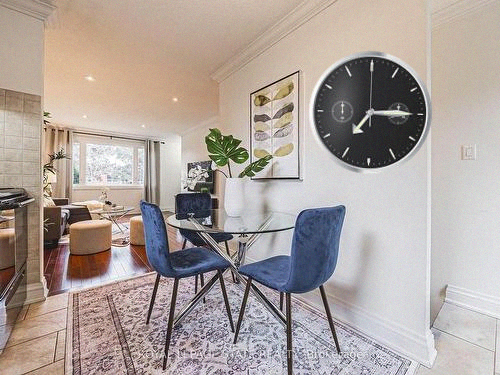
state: 7:15
